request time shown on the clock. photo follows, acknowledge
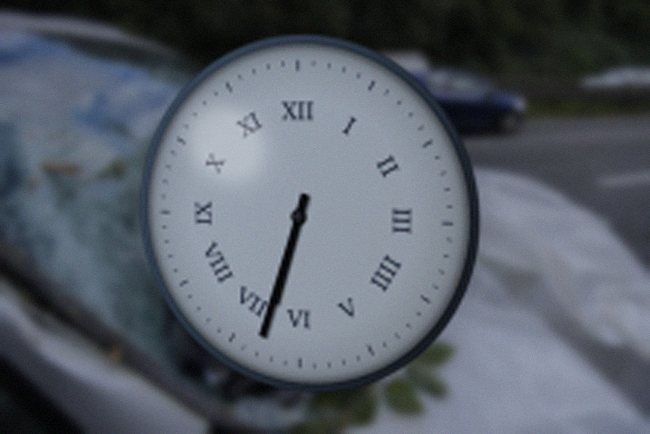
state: 6:33
